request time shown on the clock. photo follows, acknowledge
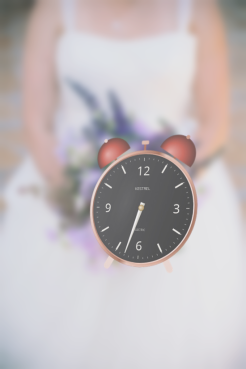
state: 6:33
